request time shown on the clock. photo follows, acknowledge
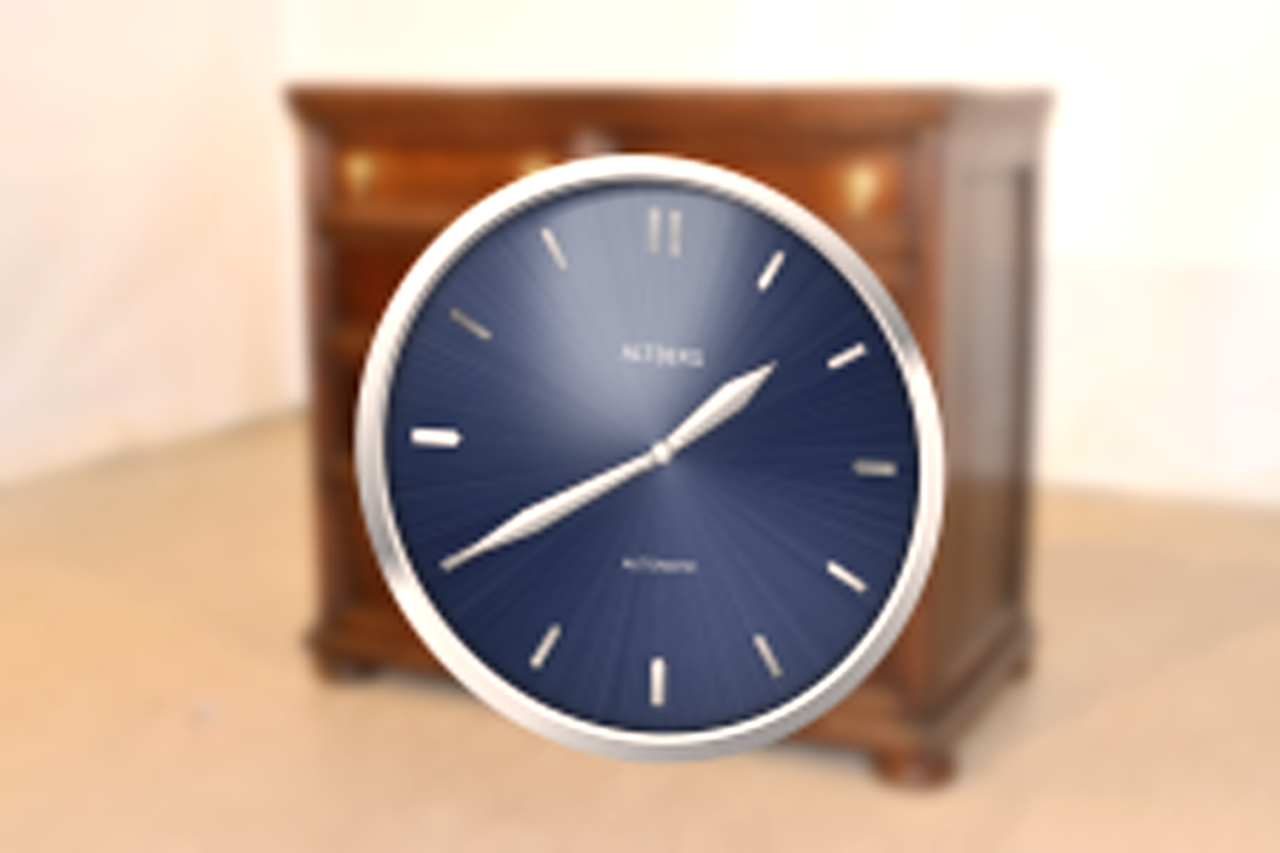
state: 1:40
